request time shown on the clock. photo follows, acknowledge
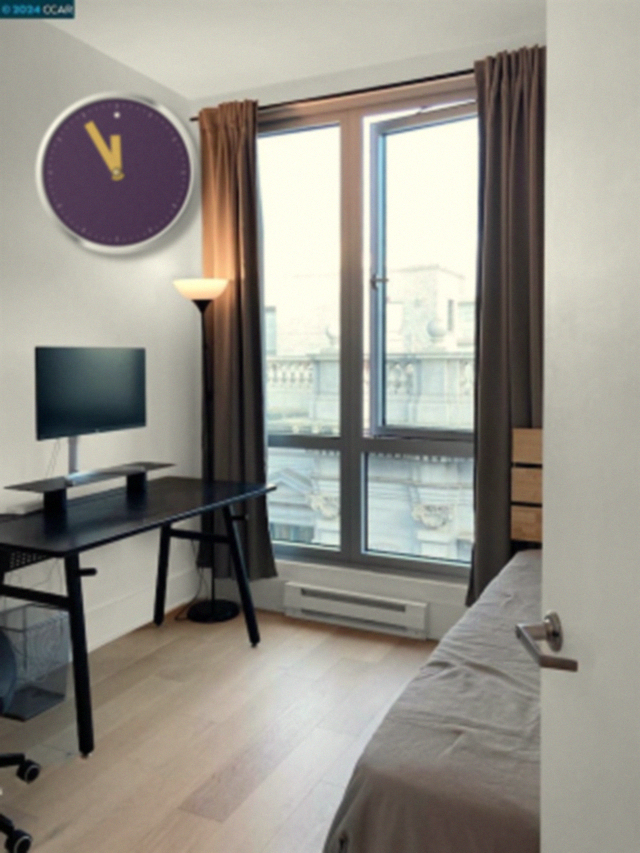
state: 11:55
